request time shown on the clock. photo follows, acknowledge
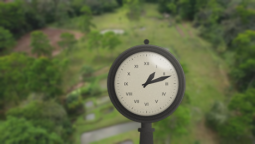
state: 1:12
